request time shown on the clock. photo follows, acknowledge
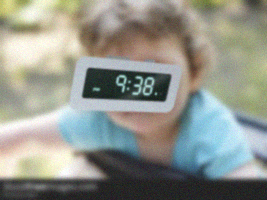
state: 9:38
